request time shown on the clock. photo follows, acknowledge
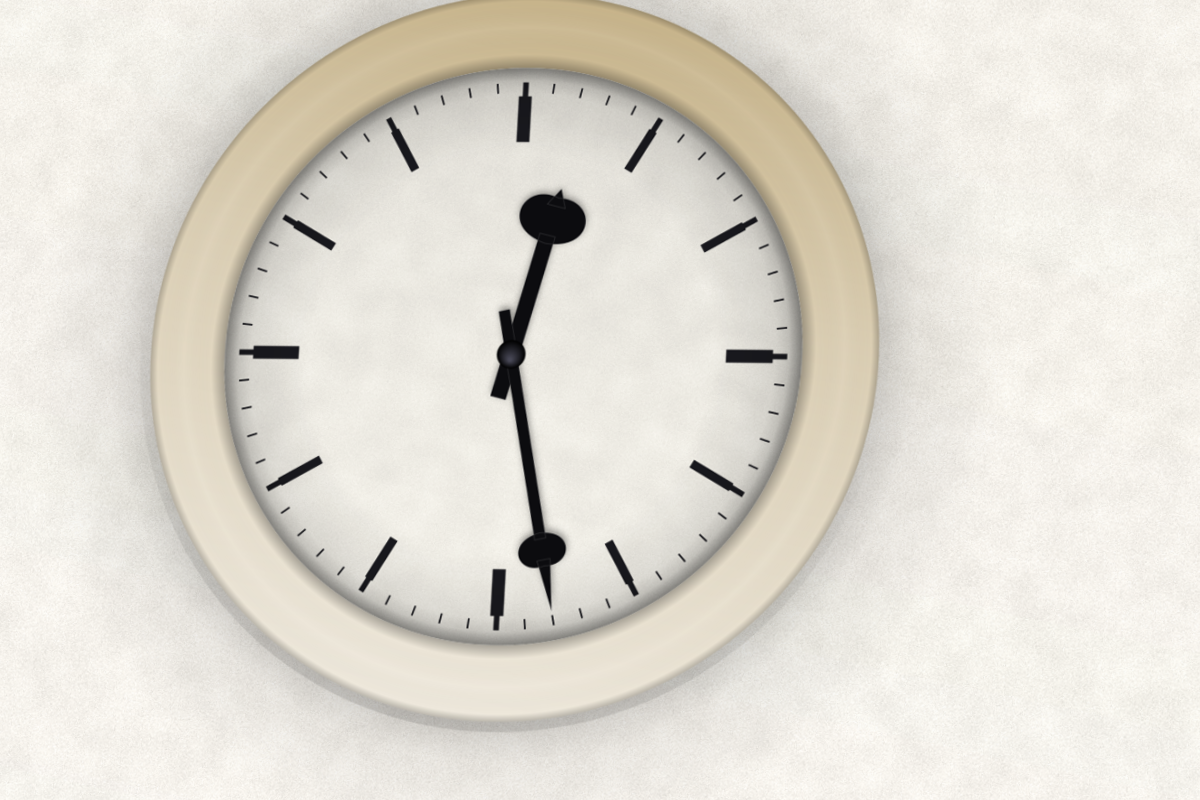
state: 12:28
